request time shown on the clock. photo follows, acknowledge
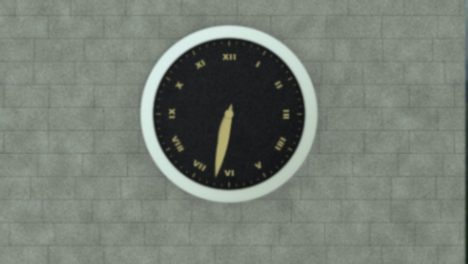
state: 6:32
